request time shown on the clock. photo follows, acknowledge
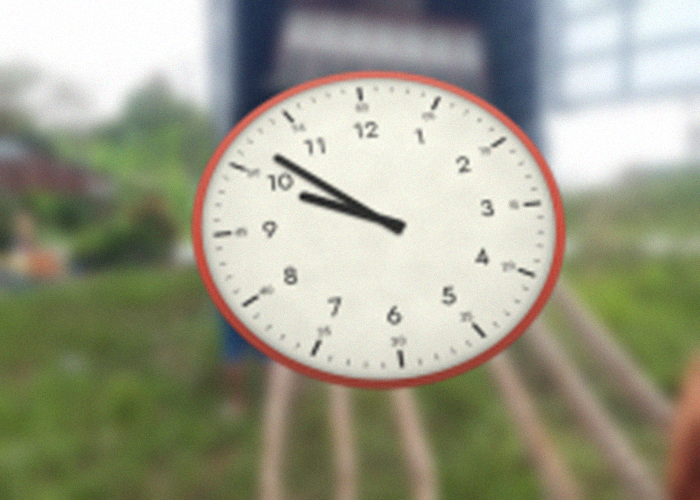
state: 9:52
